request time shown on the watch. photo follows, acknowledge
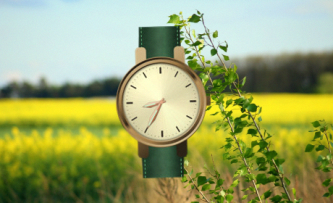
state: 8:35
